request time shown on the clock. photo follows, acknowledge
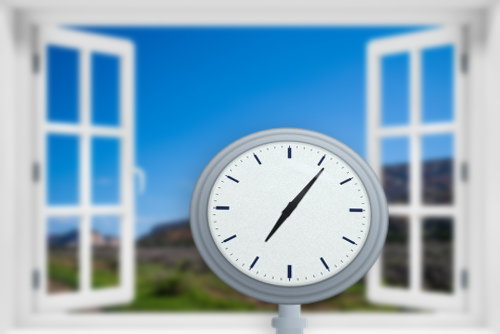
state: 7:06
